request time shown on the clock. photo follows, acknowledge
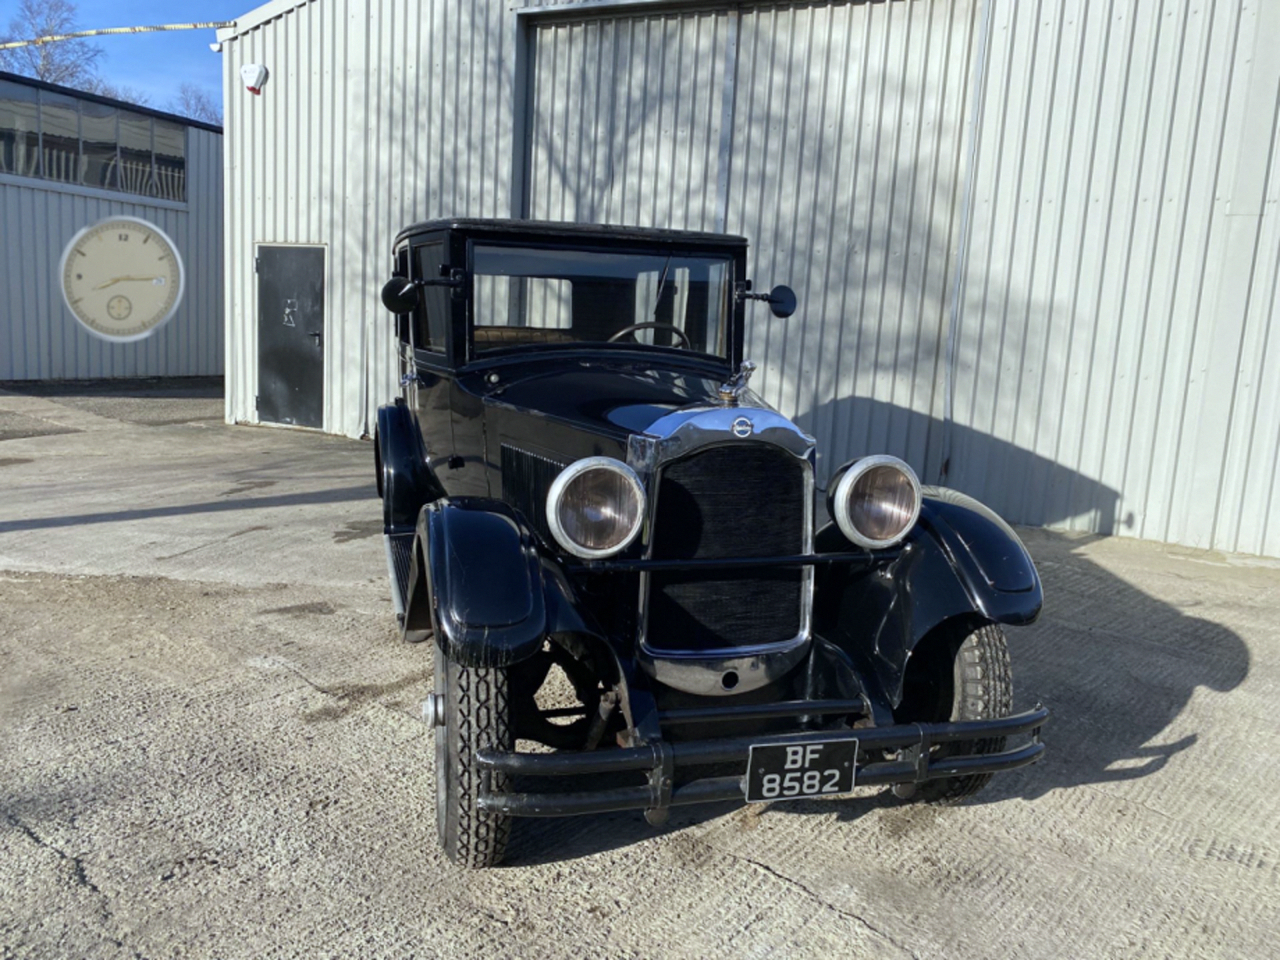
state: 8:14
